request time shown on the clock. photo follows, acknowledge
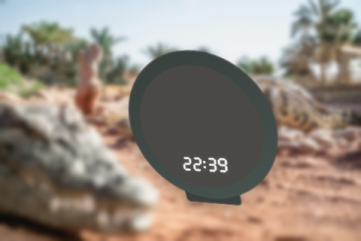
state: 22:39
